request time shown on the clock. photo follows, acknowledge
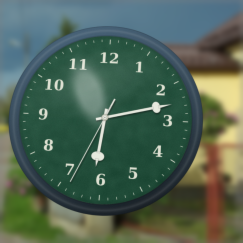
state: 6:12:34
